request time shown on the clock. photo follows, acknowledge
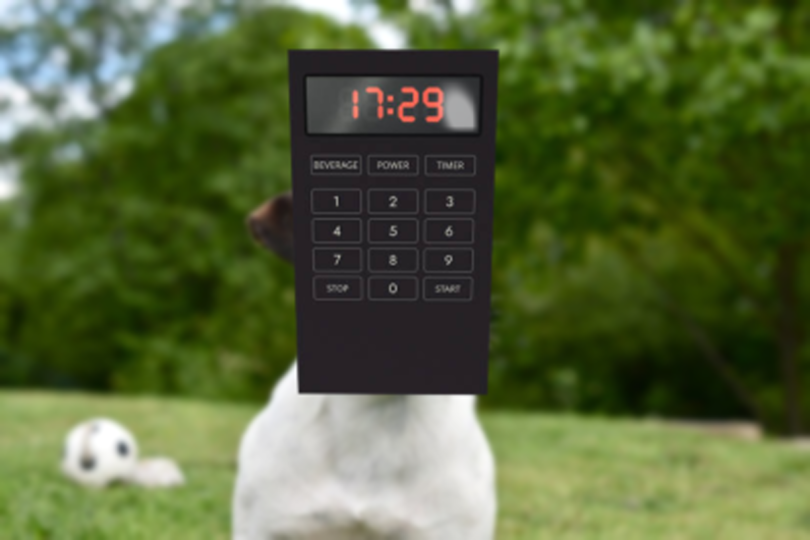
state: 17:29
